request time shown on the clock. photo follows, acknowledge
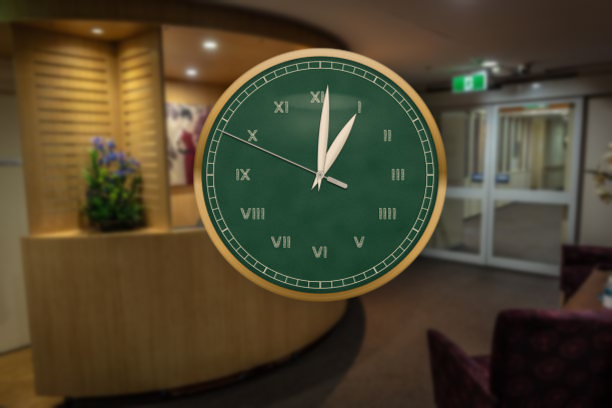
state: 1:00:49
